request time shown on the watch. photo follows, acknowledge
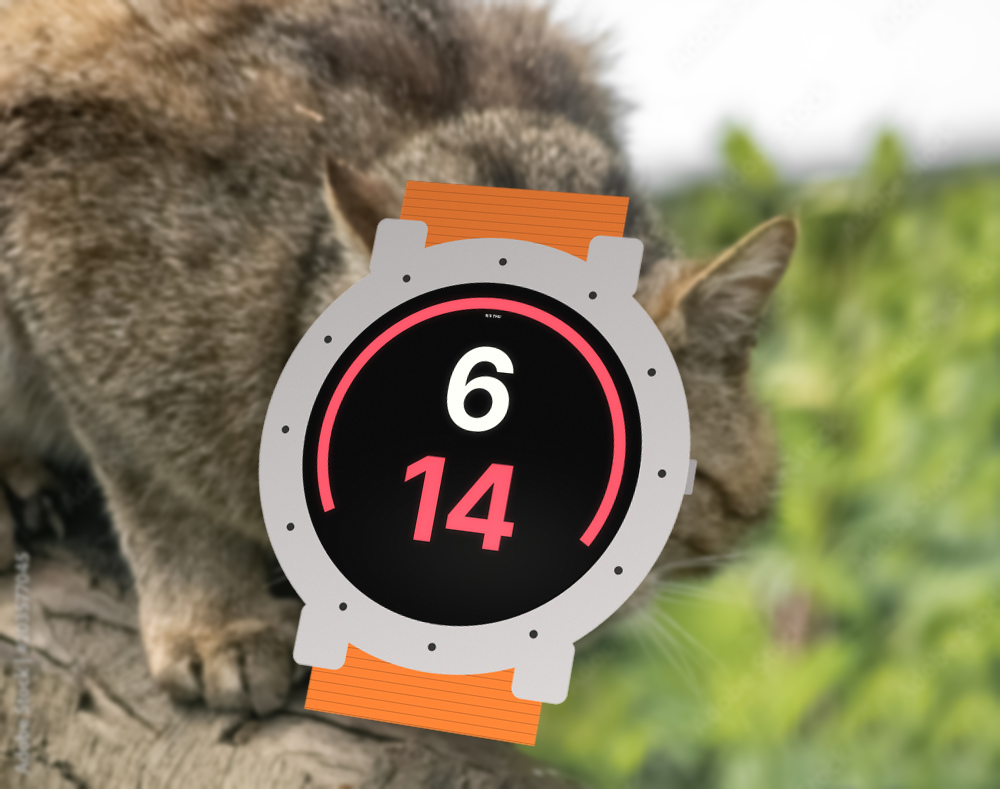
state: 6:14
